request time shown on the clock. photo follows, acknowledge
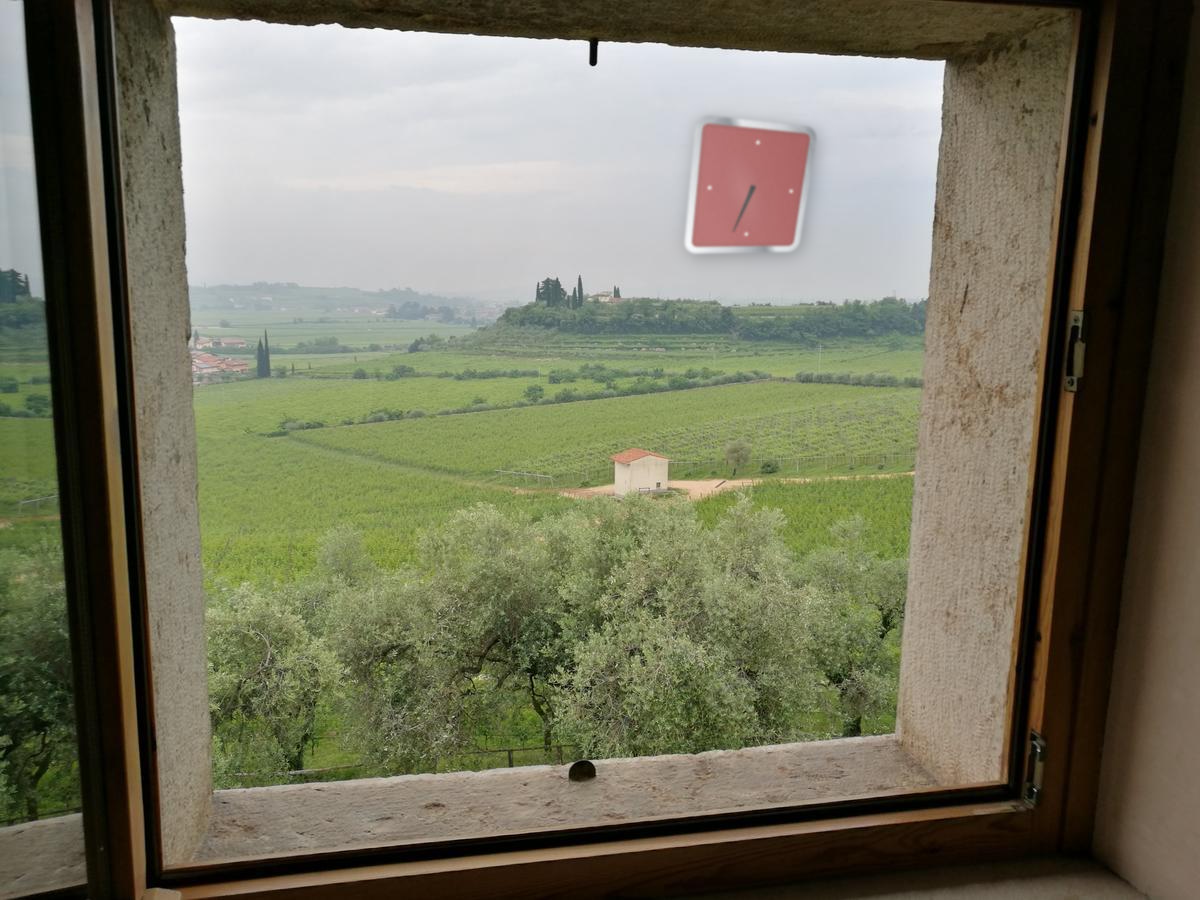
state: 6:33
